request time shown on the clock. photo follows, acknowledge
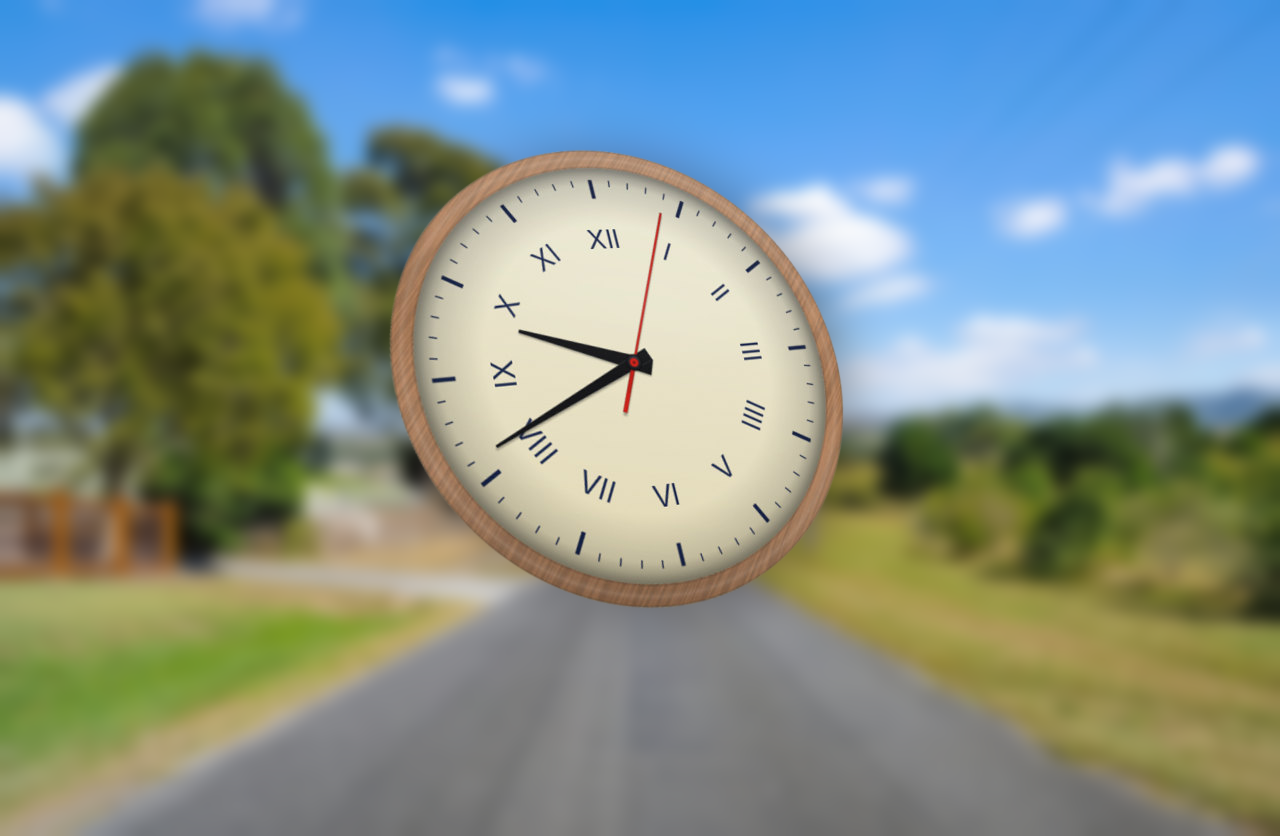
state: 9:41:04
